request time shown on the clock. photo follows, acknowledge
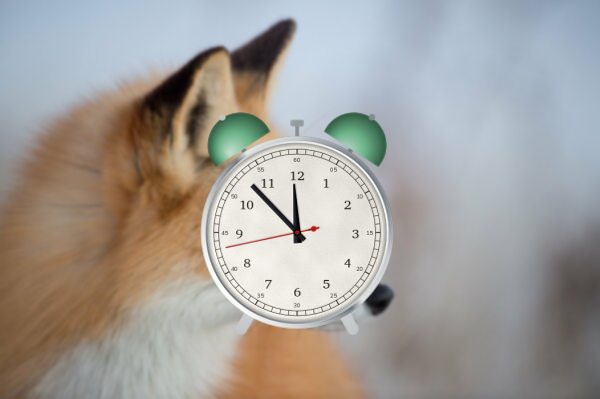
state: 11:52:43
